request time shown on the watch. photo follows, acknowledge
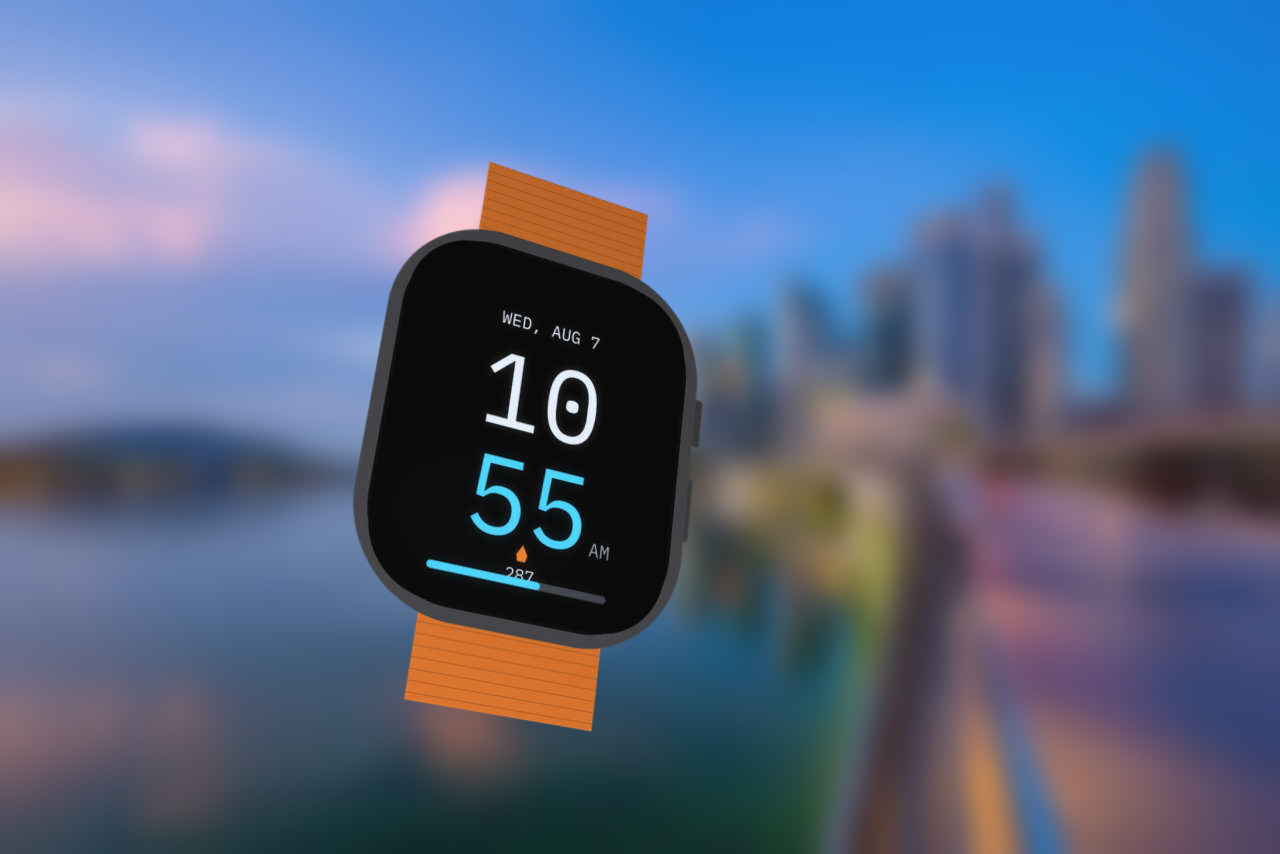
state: 10:55
